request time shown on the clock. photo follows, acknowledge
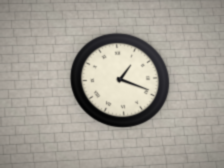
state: 1:19
